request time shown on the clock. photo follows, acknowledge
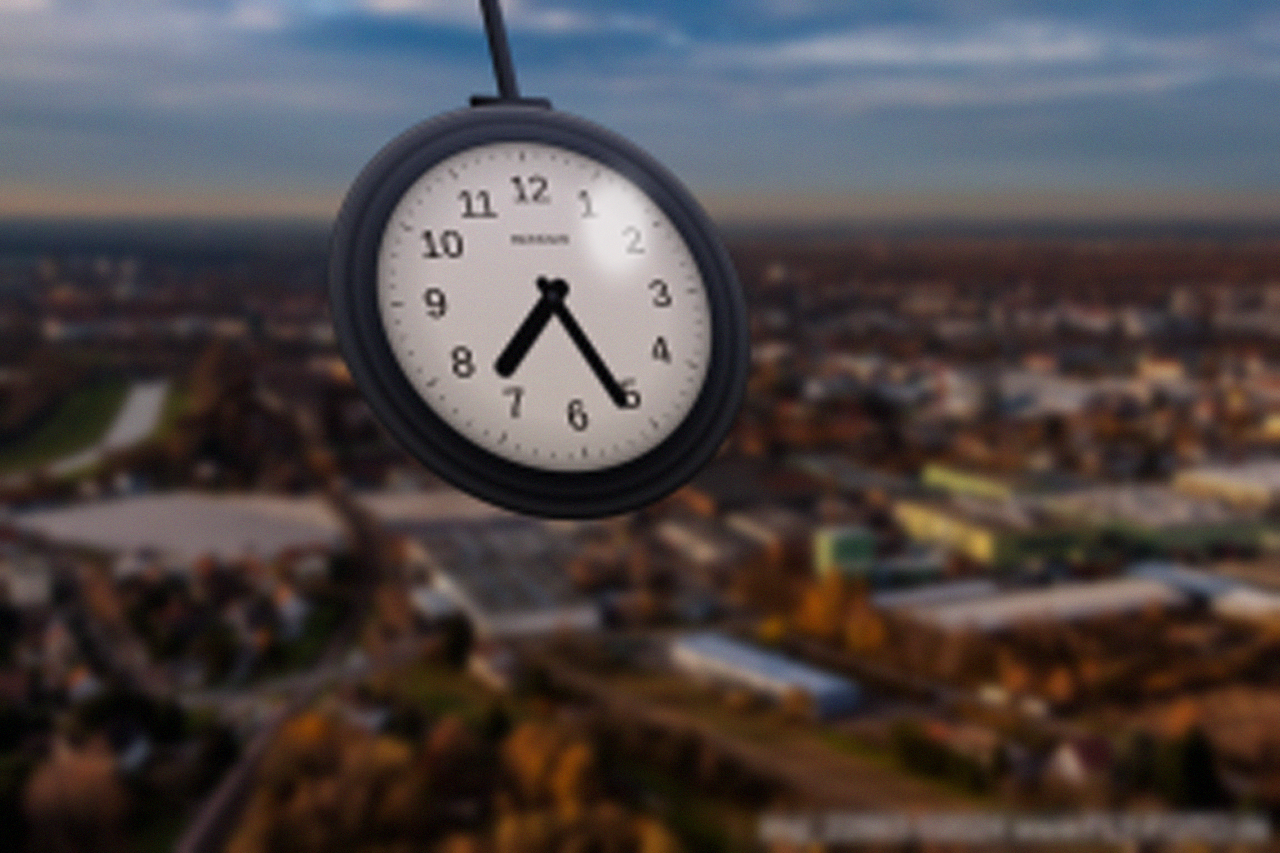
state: 7:26
